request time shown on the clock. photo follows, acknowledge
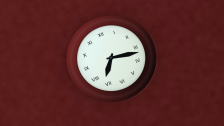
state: 7:17
